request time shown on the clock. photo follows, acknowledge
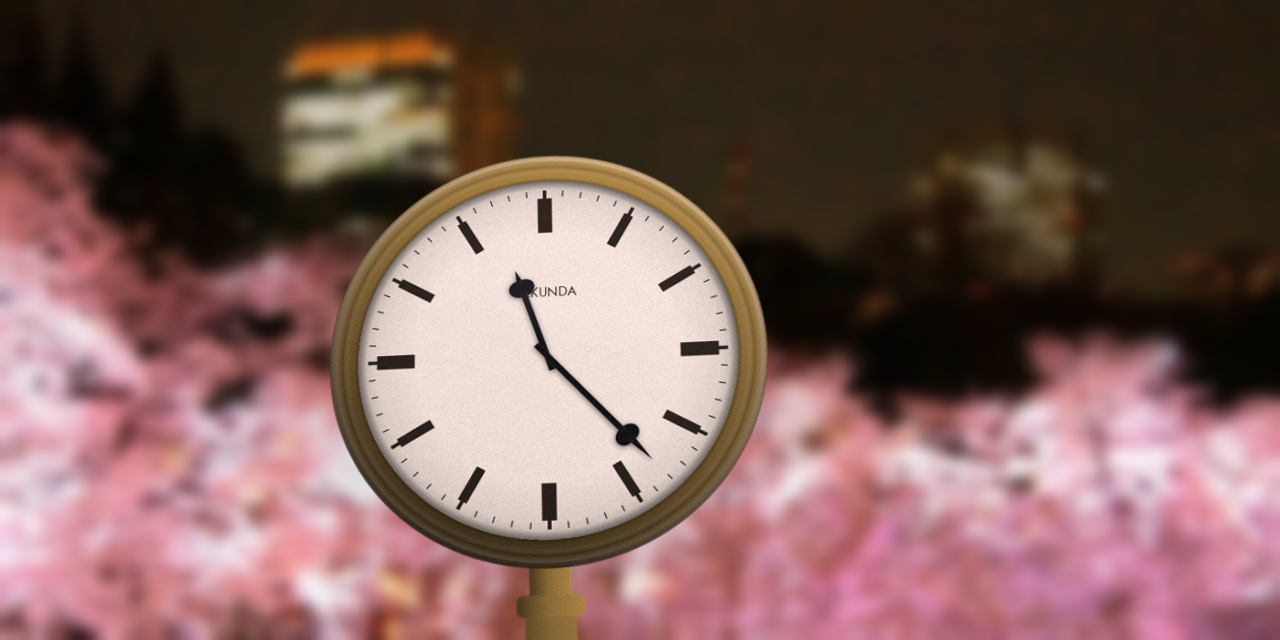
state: 11:23
